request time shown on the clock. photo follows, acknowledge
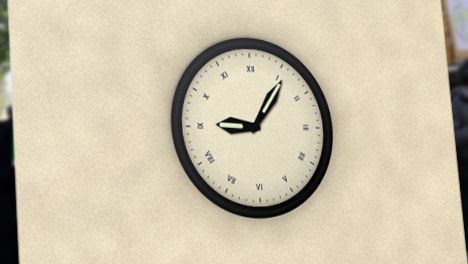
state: 9:06
